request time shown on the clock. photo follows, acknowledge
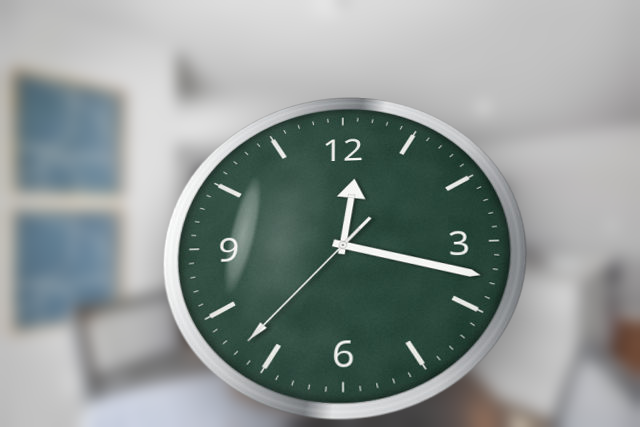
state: 12:17:37
